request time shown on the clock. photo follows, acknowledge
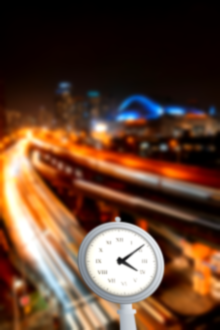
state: 4:09
